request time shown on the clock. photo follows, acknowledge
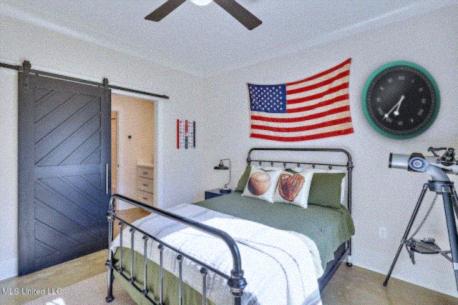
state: 6:37
